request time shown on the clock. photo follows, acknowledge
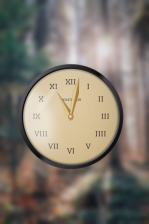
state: 11:02
